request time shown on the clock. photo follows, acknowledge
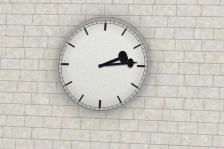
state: 2:14
